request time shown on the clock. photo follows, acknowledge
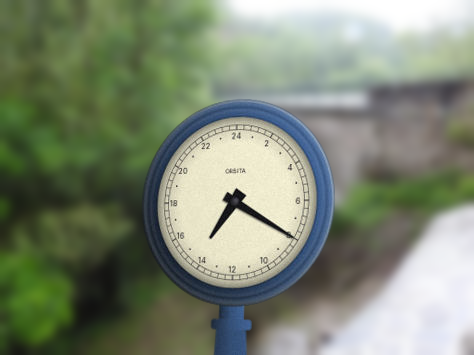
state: 14:20
